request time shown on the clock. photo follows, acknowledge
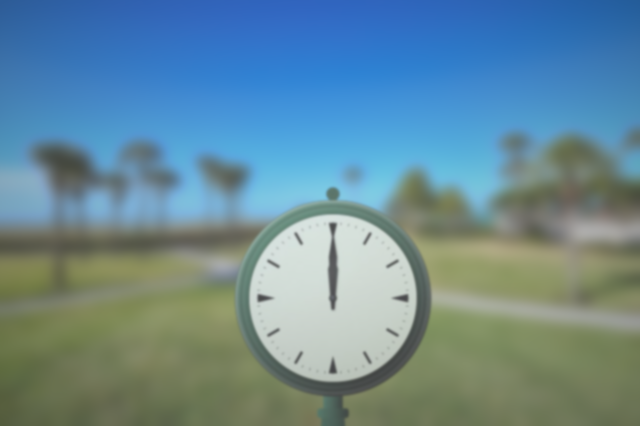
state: 12:00
